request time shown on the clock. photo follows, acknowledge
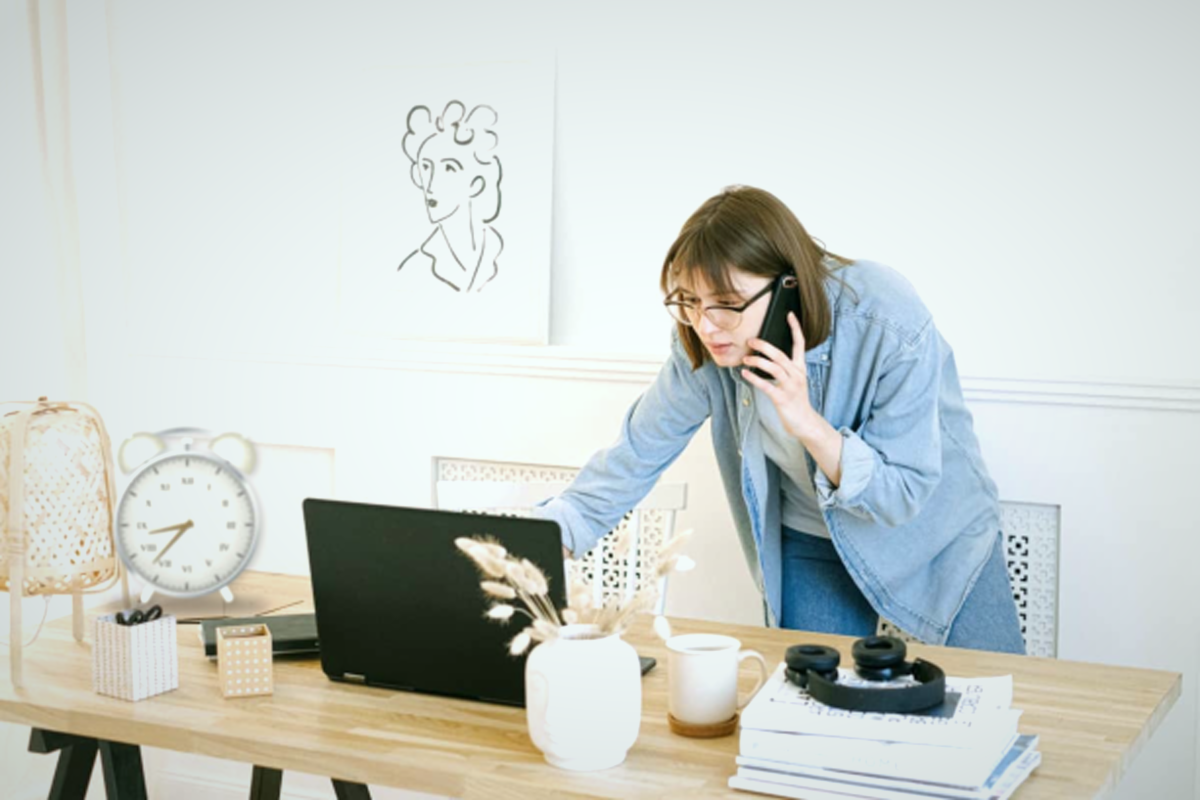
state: 8:37
